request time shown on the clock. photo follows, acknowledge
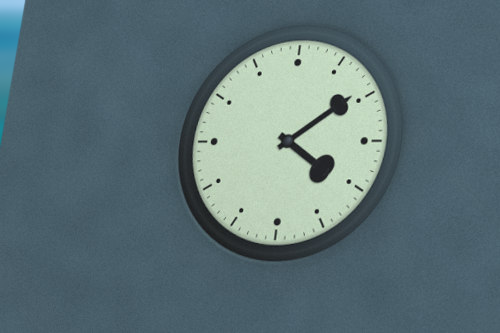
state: 4:09
